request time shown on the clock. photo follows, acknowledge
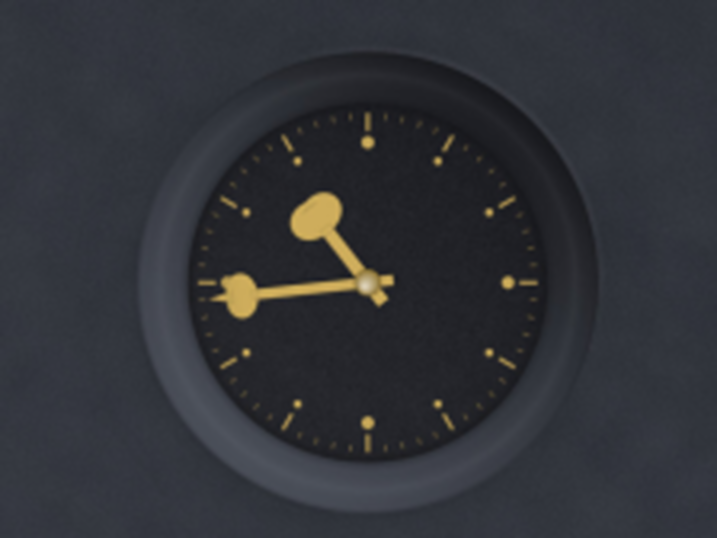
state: 10:44
